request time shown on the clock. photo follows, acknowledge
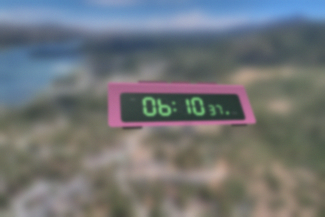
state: 6:10
